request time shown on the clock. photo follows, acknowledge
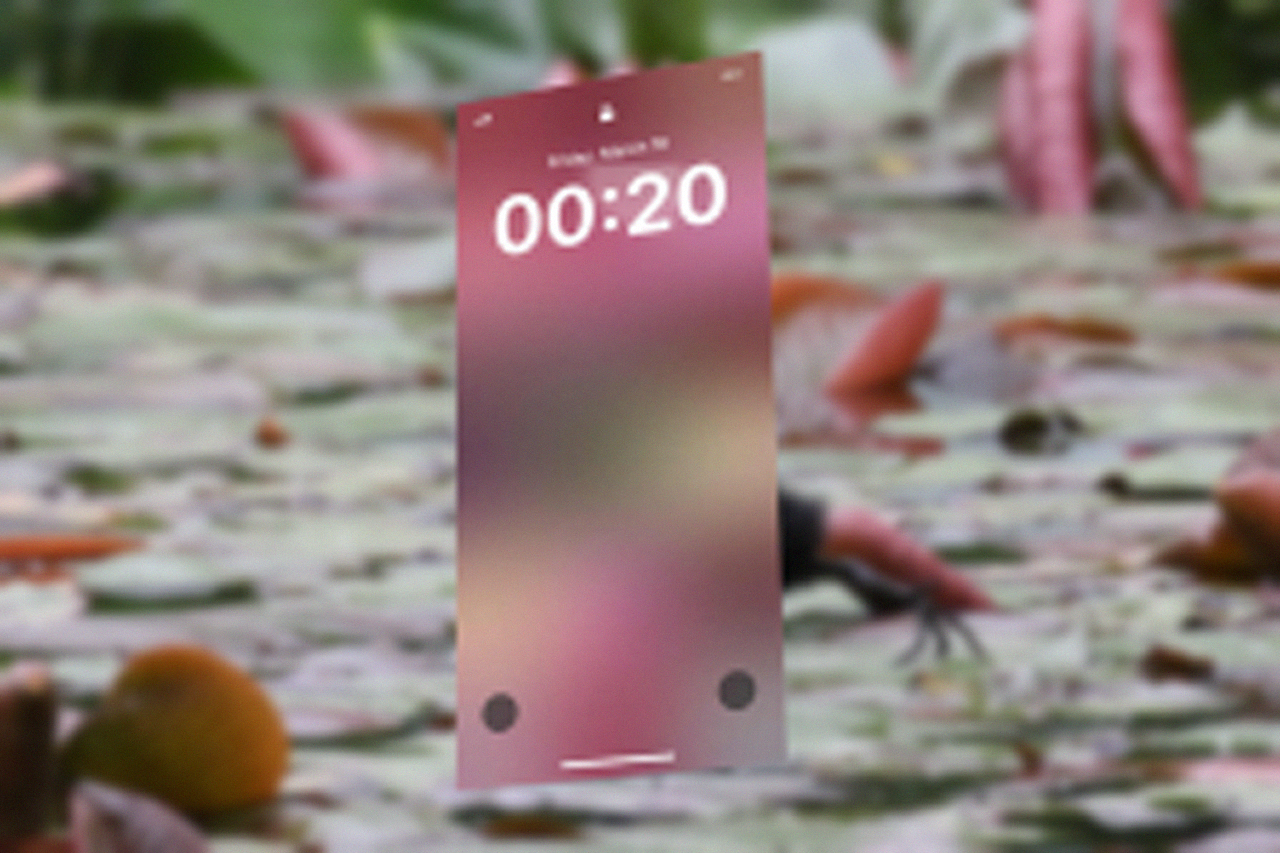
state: 0:20
